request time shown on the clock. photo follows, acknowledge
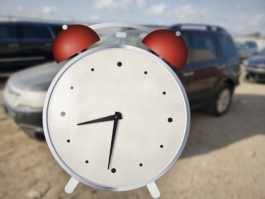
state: 8:31
